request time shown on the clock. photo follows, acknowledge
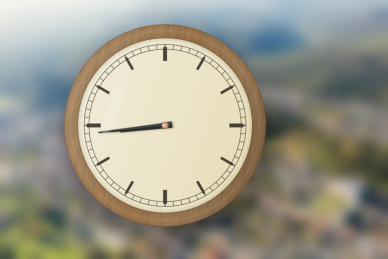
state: 8:44
